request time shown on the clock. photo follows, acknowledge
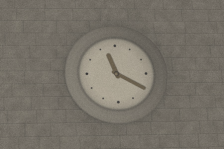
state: 11:20
